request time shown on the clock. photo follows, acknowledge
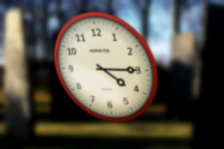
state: 4:15
